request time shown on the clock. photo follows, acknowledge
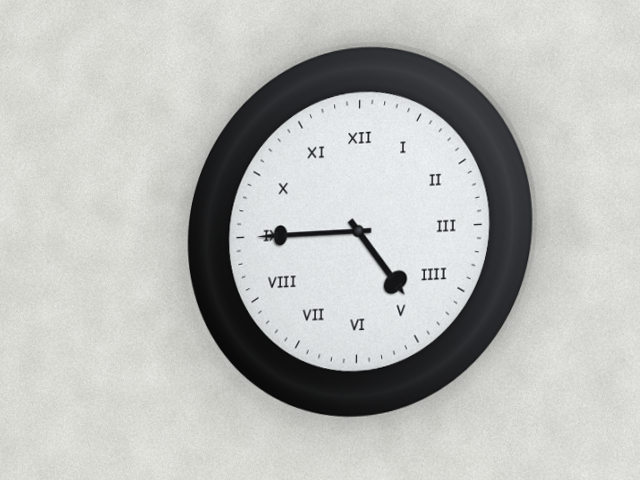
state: 4:45
